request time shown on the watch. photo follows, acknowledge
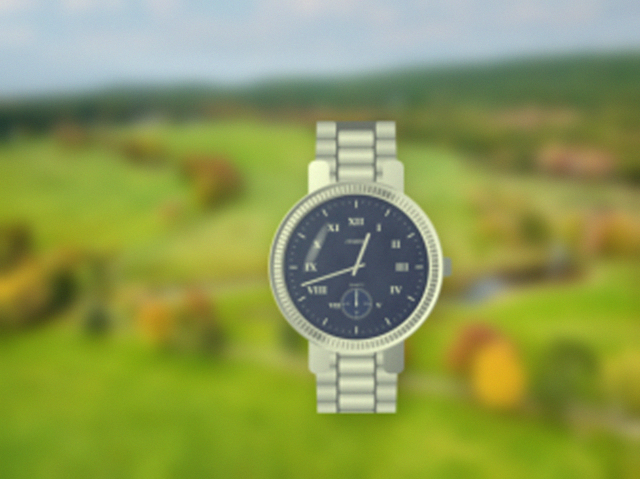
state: 12:42
